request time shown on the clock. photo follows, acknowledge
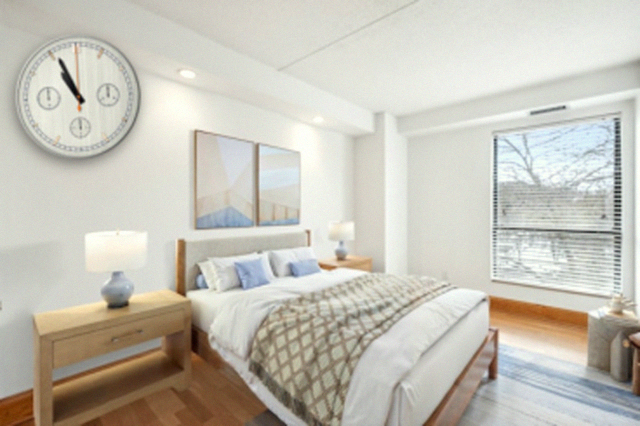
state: 10:56
